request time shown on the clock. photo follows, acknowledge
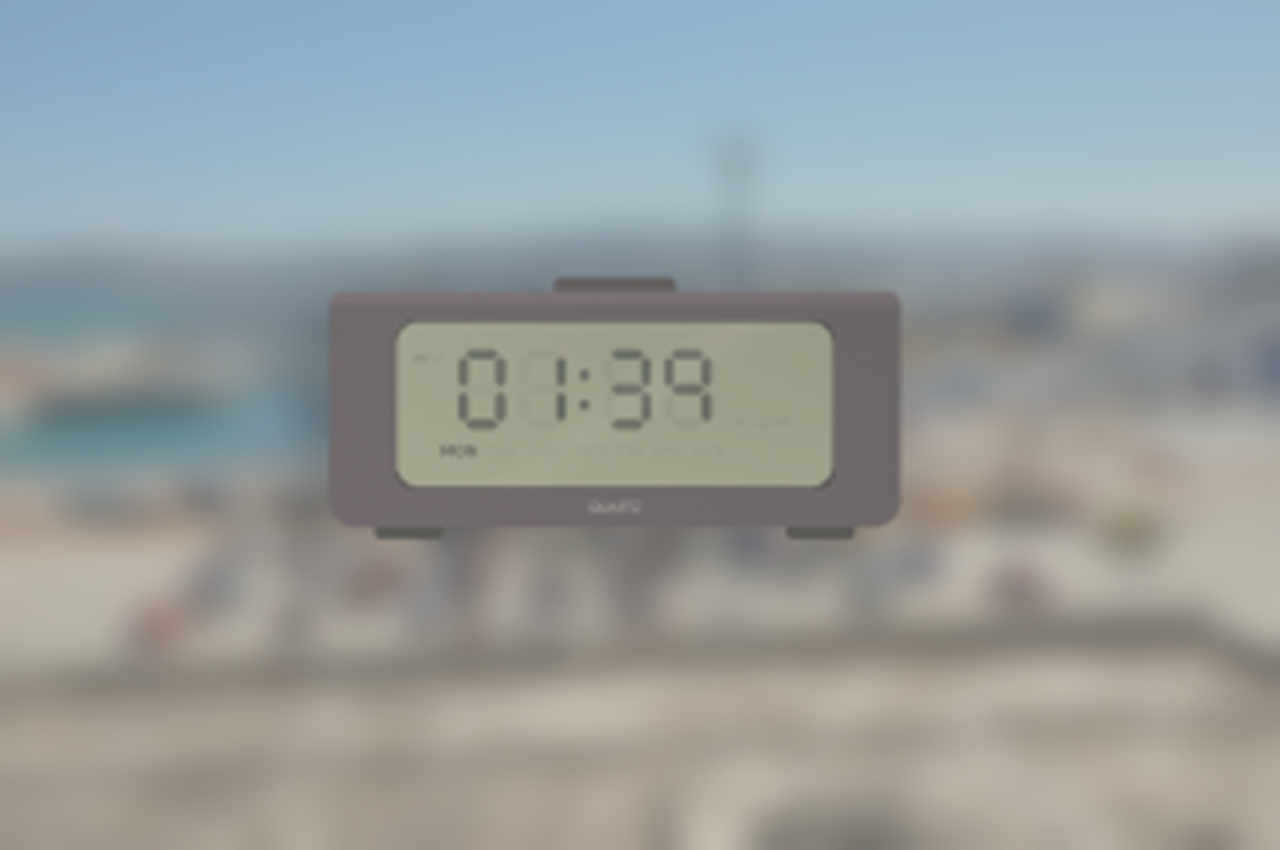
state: 1:39
